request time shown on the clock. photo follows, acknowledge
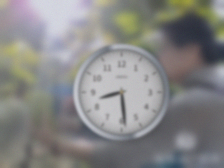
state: 8:29
